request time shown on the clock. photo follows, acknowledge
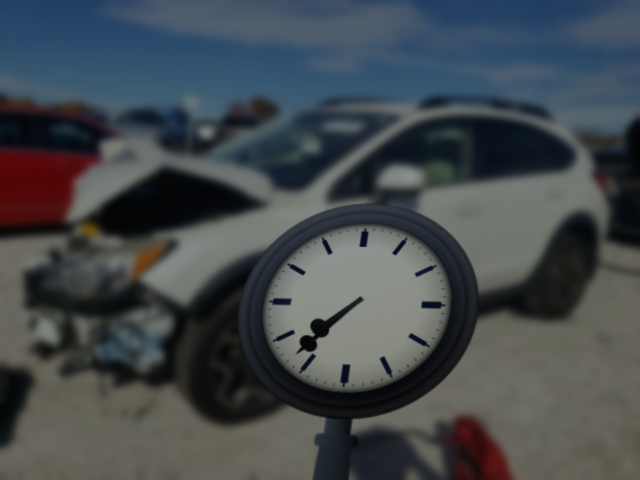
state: 7:37
